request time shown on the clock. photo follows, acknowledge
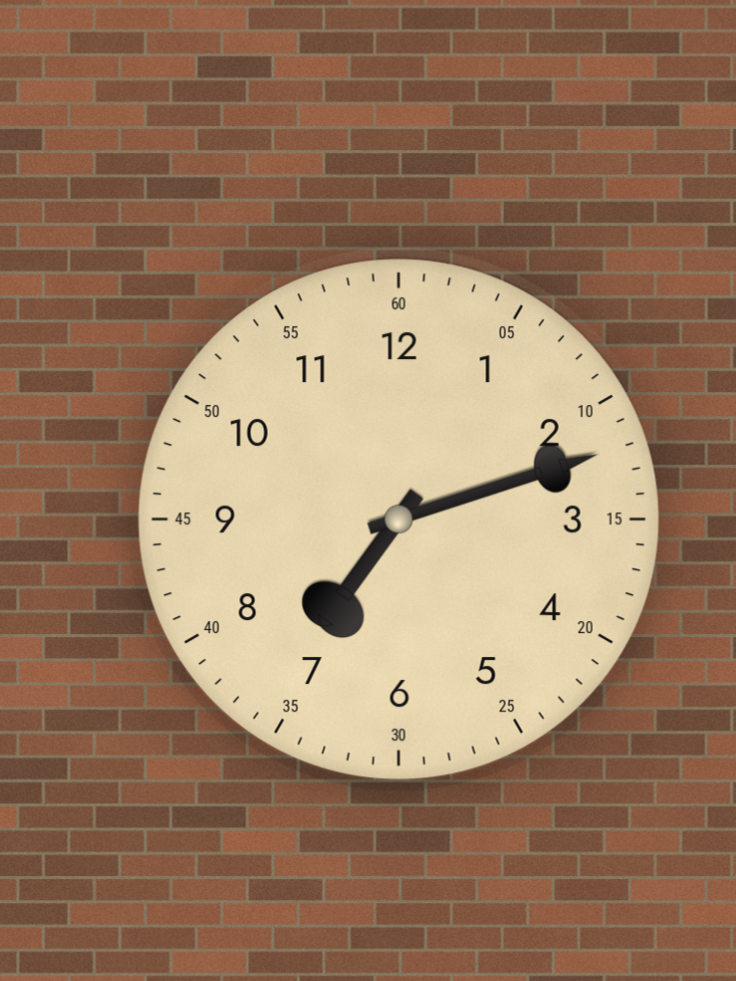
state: 7:12
